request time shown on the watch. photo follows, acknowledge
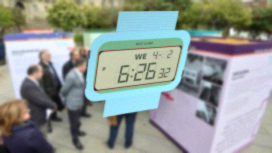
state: 6:26:32
